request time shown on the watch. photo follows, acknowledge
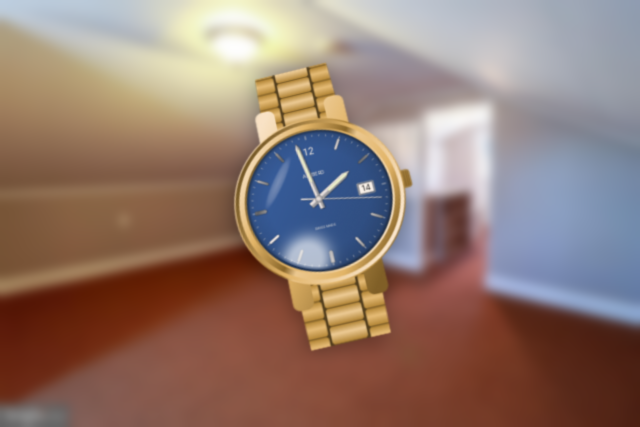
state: 1:58:17
